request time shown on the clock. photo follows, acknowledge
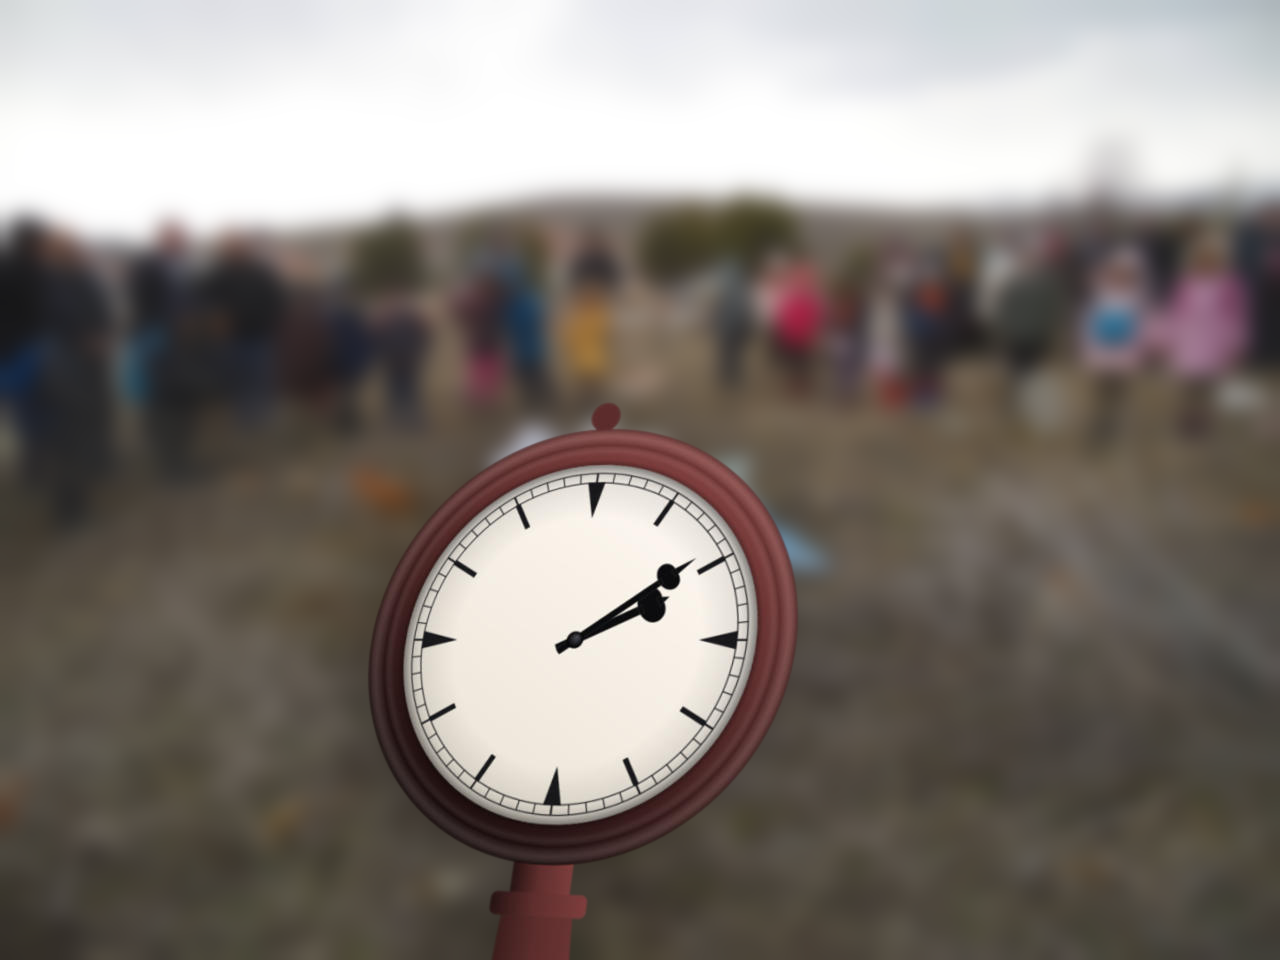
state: 2:09
